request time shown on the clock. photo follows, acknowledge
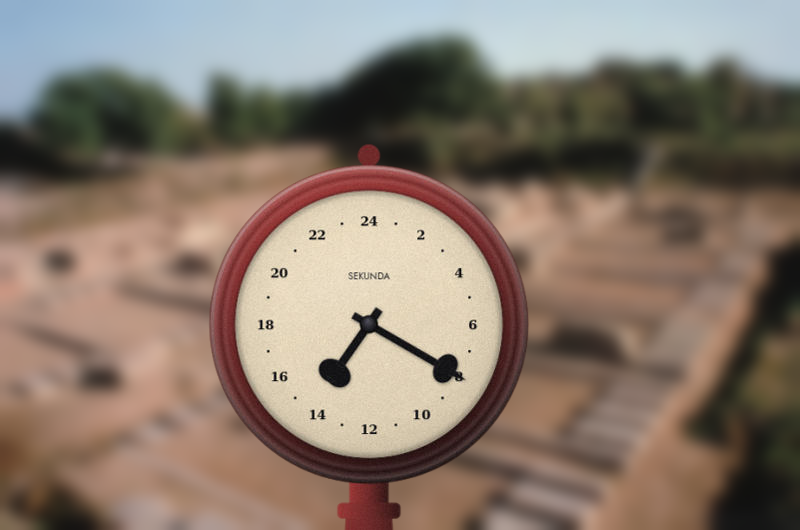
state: 14:20
